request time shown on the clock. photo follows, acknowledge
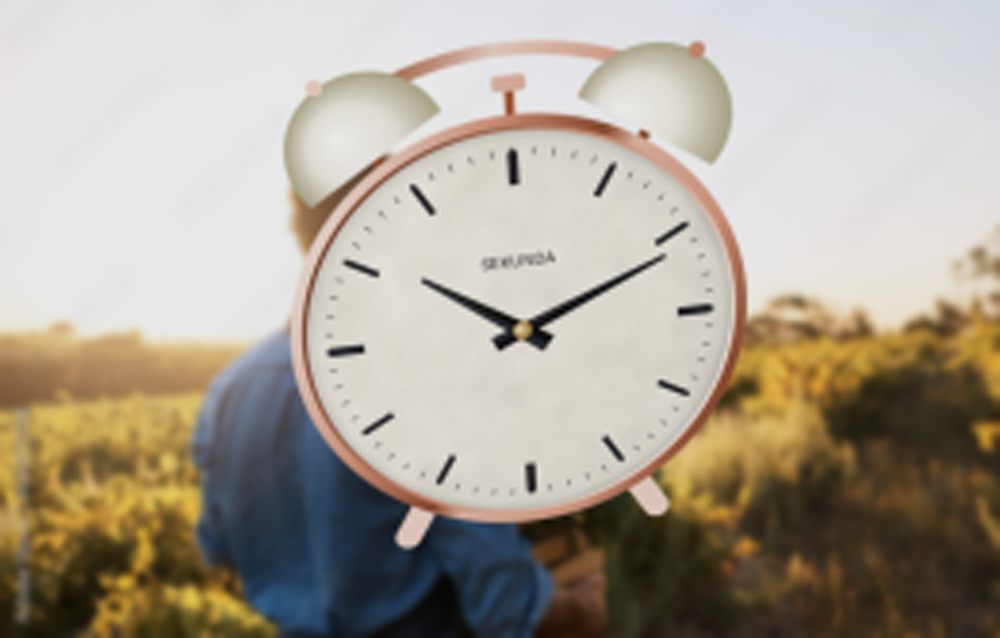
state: 10:11
